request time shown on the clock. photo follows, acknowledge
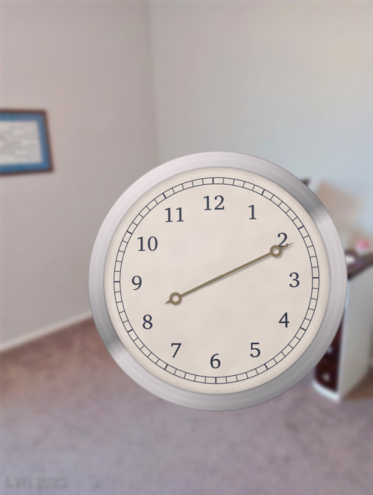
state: 8:11
